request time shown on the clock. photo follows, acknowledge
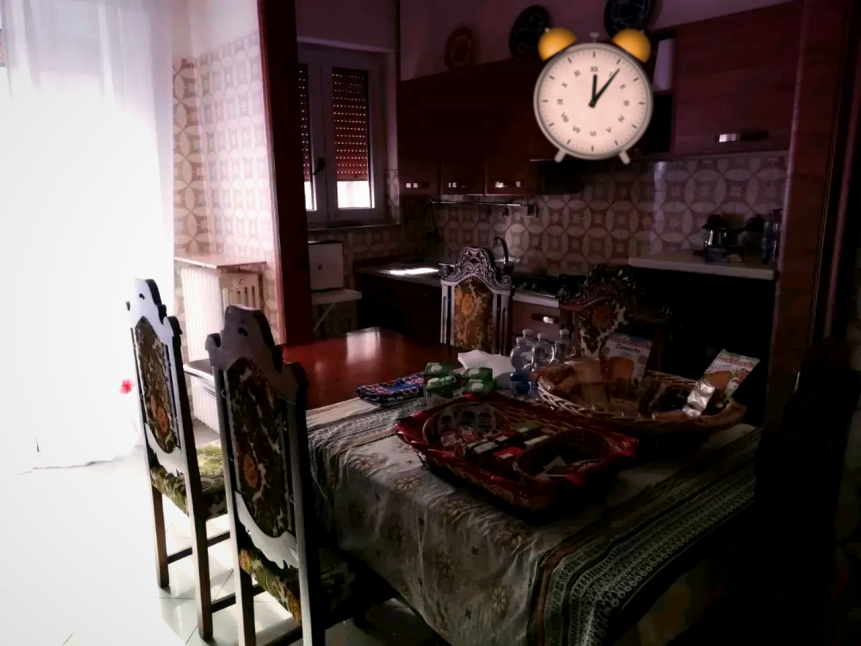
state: 12:06
